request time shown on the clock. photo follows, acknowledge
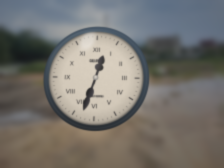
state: 12:33
